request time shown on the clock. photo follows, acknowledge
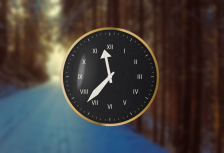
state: 11:37
